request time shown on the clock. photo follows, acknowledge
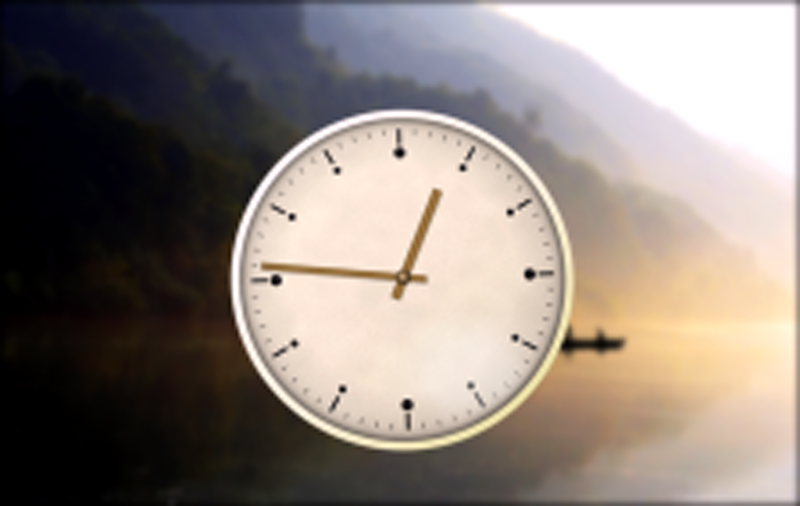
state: 12:46
